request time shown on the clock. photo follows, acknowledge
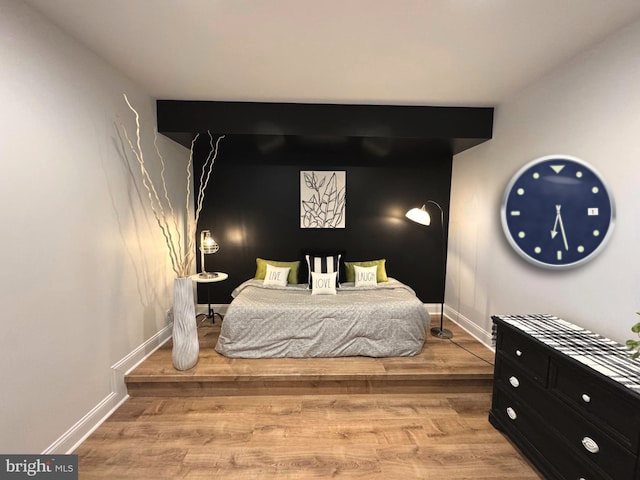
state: 6:28
